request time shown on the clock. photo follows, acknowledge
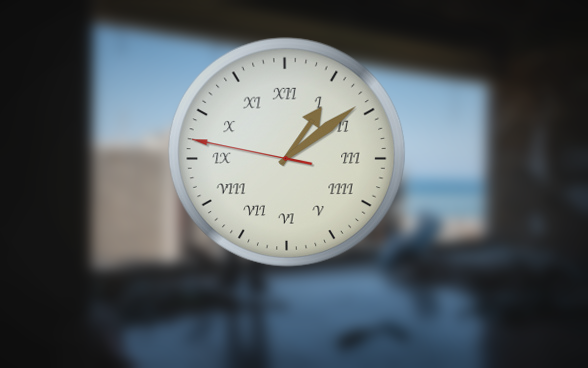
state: 1:08:47
